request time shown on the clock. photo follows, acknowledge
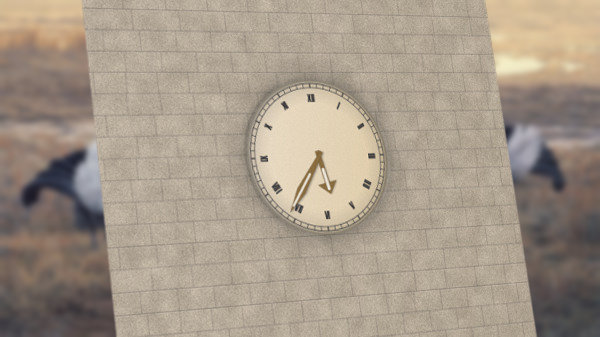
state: 5:36
